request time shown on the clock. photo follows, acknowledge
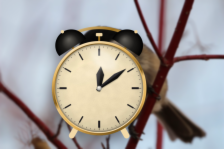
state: 12:09
